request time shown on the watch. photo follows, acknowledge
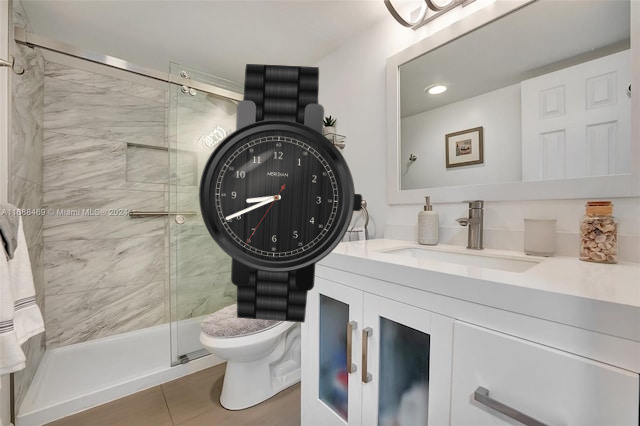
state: 8:40:35
